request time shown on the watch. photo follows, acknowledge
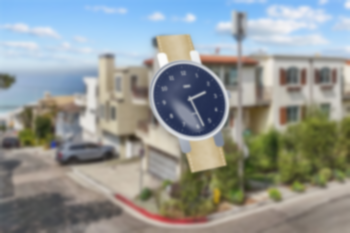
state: 2:28
